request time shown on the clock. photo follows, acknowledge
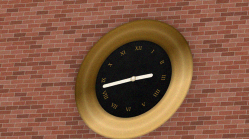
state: 2:43
